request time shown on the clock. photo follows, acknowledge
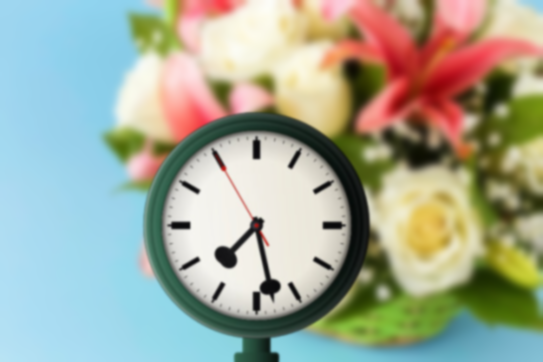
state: 7:27:55
